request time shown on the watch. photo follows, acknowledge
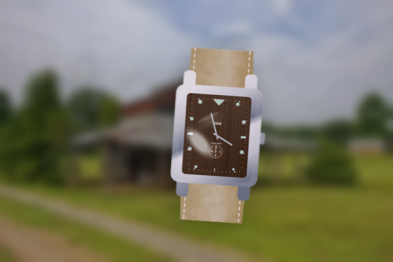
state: 3:57
